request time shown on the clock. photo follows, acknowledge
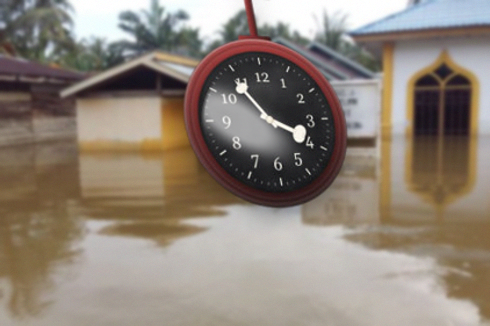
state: 3:54
